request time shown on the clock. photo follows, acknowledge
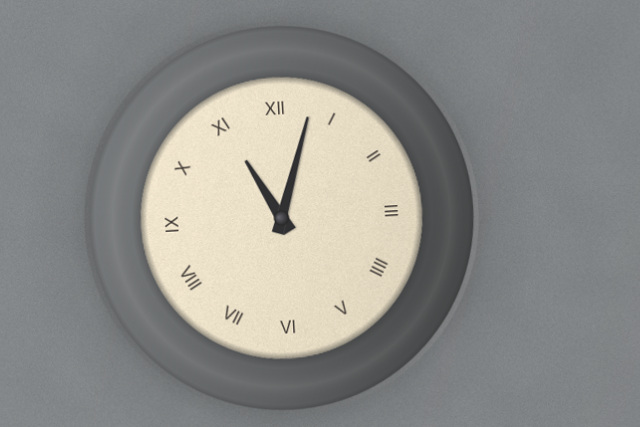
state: 11:03
